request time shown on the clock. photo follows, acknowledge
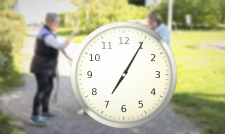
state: 7:05
